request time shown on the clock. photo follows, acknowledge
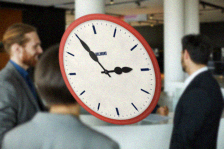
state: 2:55
